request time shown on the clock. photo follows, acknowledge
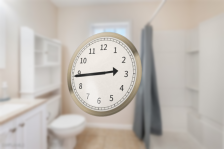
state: 2:44
